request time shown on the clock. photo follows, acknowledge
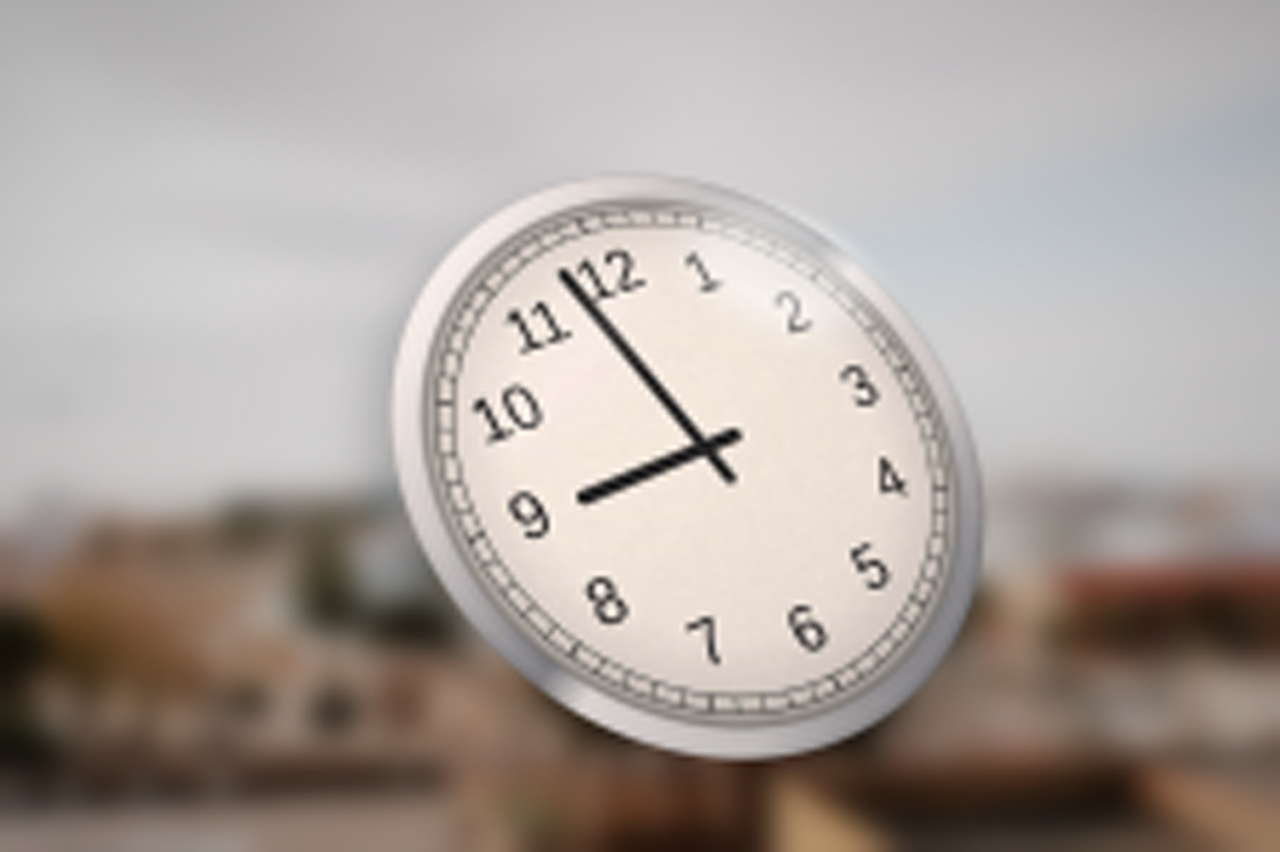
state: 8:58
